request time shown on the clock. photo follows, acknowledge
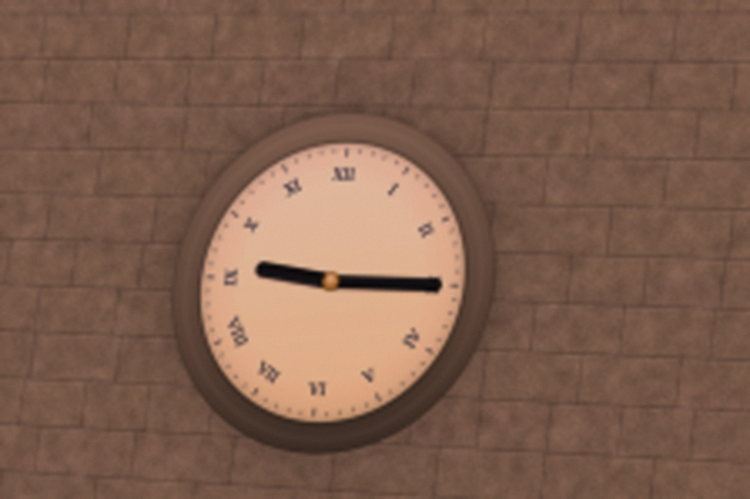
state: 9:15
